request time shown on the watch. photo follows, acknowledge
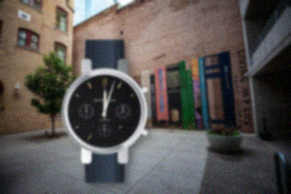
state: 12:03
